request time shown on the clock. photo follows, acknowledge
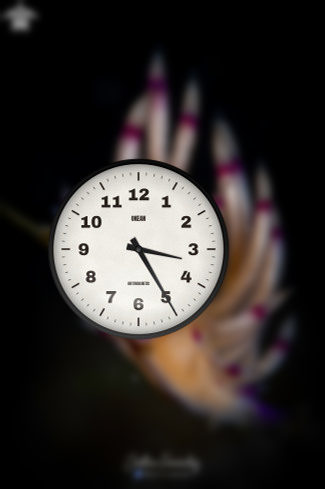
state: 3:25
